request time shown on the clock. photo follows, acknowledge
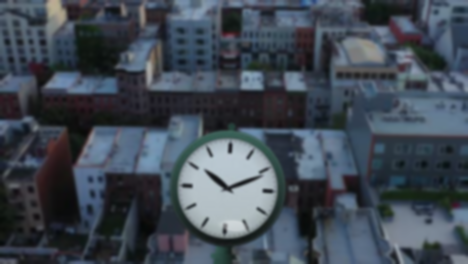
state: 10:11
